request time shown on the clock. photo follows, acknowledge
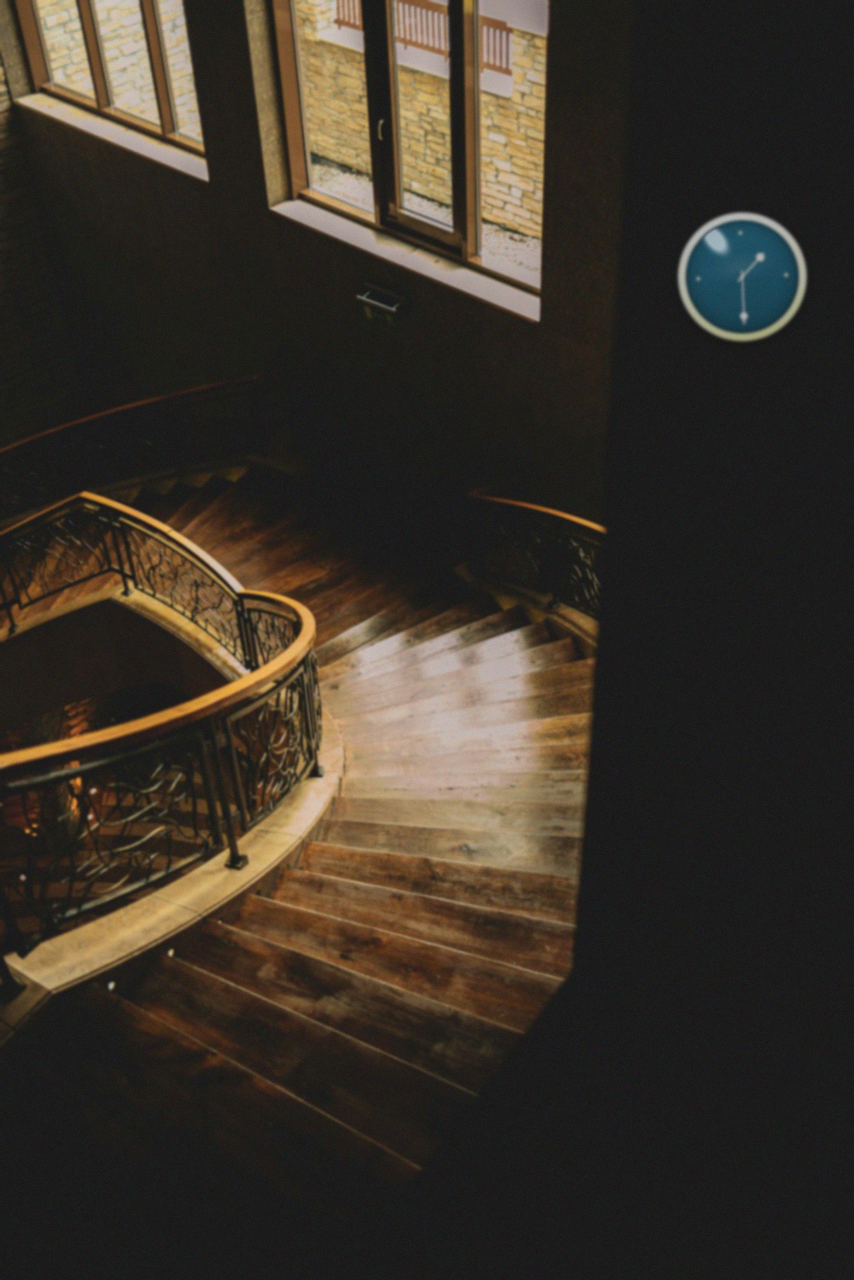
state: 1:30
